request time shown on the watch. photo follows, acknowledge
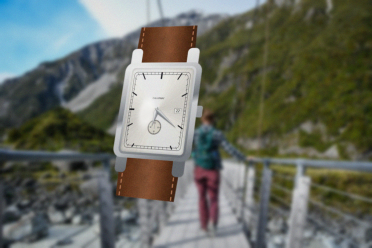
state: 6:21
